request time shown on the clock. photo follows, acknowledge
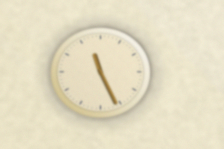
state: 11:26
